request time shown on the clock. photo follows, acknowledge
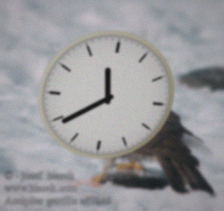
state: 11:39
